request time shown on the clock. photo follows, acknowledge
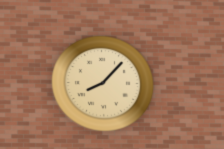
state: 8:07
